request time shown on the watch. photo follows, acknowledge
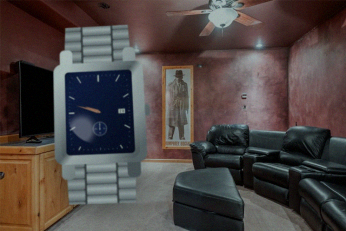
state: 9:48
